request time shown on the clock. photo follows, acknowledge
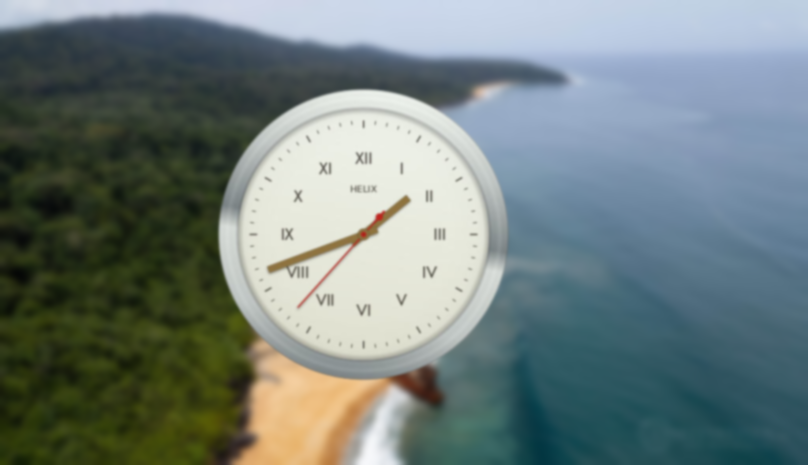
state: 1:41:37
